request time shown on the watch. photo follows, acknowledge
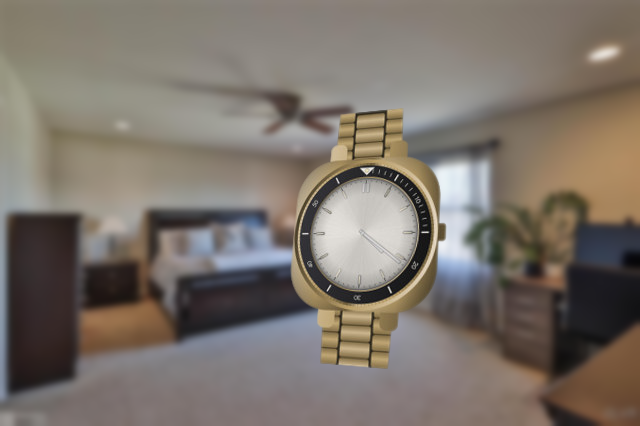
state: 4:21
